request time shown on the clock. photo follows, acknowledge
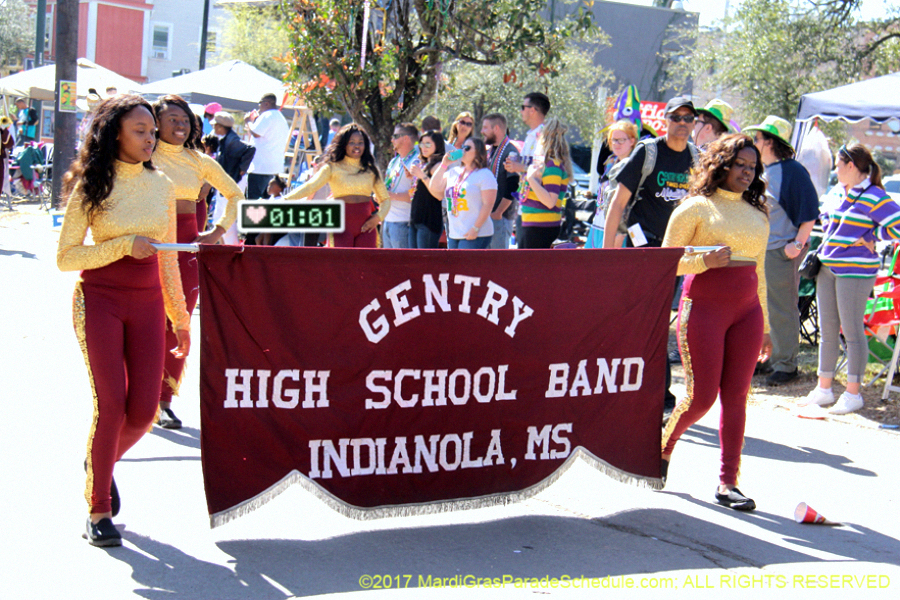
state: 1:01
